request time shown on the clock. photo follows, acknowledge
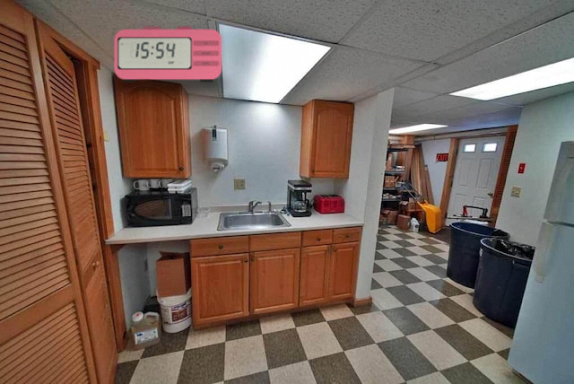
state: 15:54
